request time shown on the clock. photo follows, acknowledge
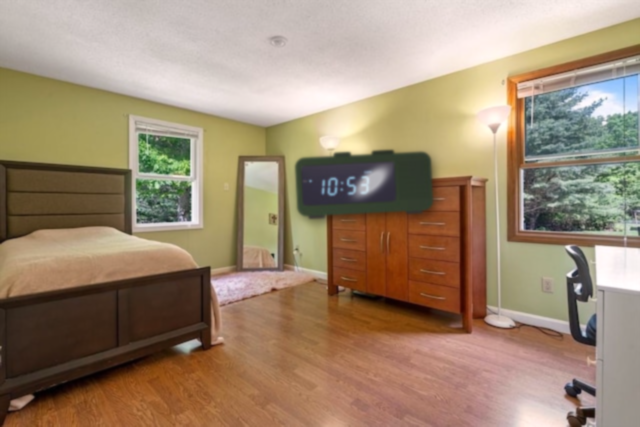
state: 10:53
